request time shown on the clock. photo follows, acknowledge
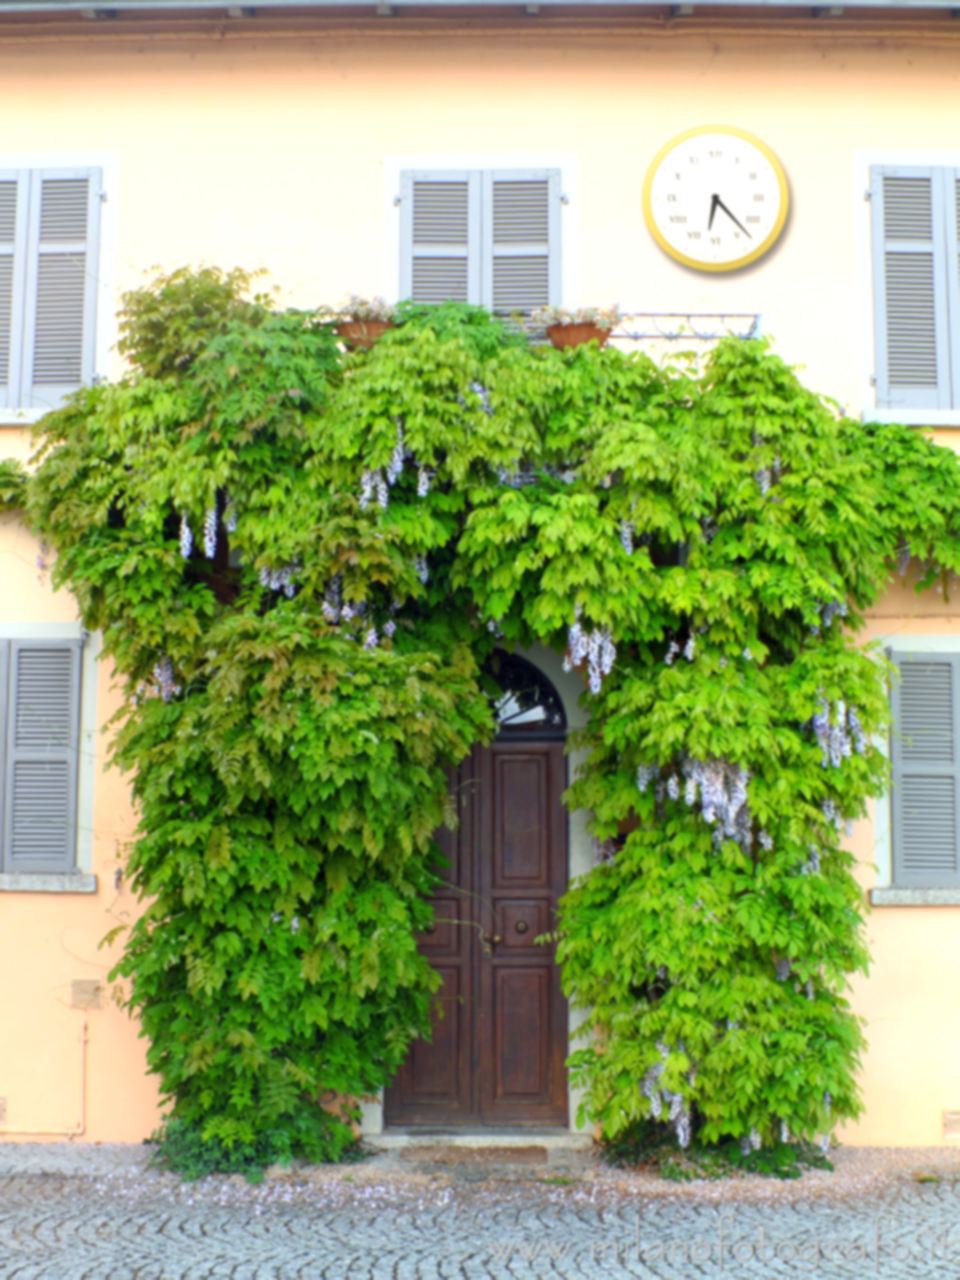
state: 6:23
